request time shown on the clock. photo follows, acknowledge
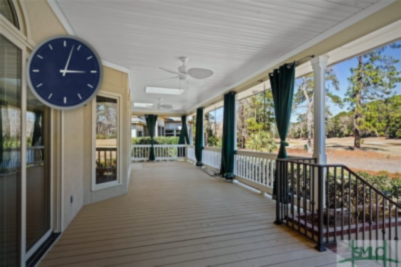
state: 3:03
